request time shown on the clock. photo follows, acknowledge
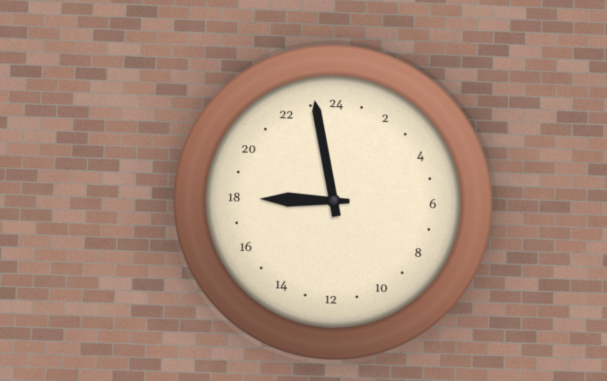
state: 17:58
